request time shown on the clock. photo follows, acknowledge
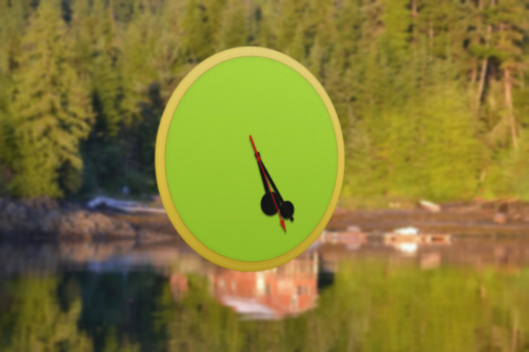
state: 5:24:26
